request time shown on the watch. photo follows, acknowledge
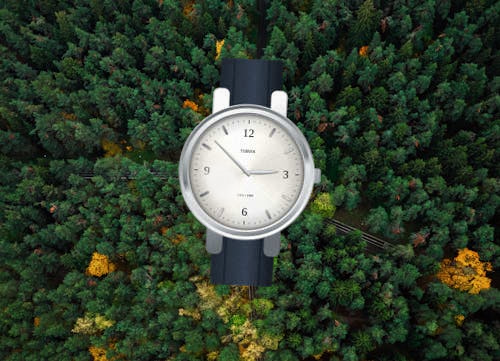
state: 2:52
